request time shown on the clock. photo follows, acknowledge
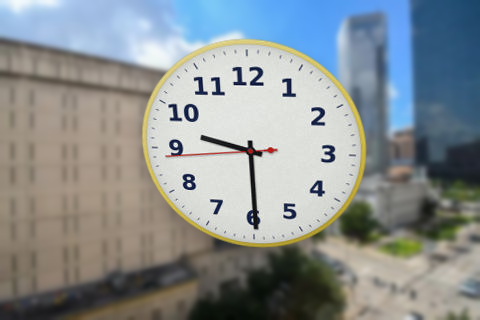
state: 9:29:44
